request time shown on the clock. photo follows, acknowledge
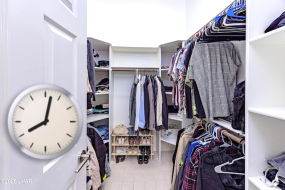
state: 8:02
